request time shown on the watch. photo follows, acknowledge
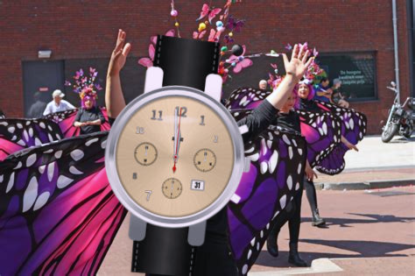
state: 11:59
